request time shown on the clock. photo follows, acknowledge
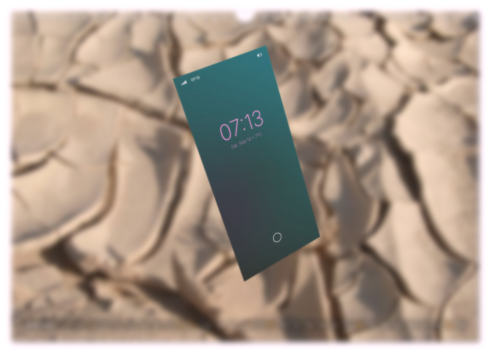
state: 7:13
